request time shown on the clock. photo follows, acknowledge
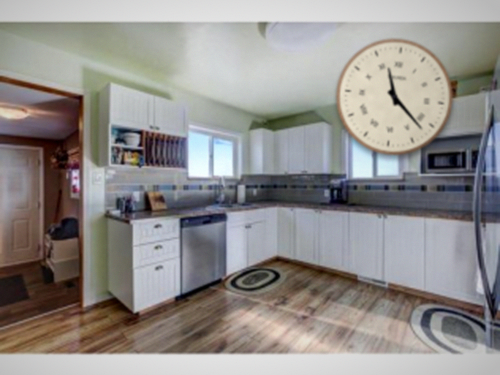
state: 11:22
